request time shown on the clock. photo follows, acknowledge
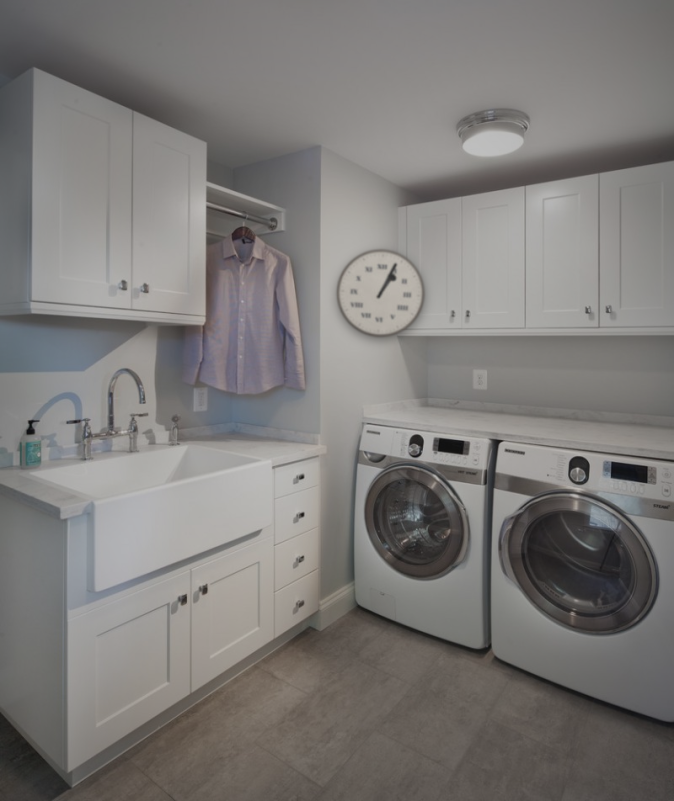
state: 1:04
